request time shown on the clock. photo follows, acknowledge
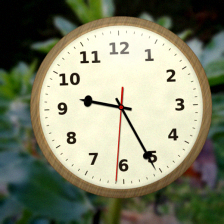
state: 9:25:31
